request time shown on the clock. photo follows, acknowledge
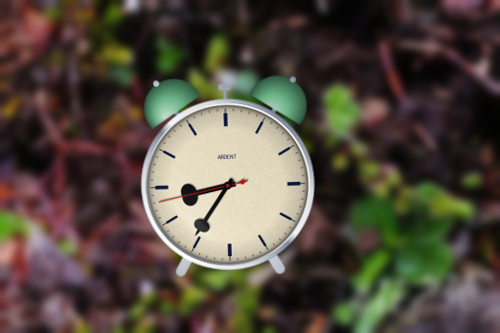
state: 8:35:43
